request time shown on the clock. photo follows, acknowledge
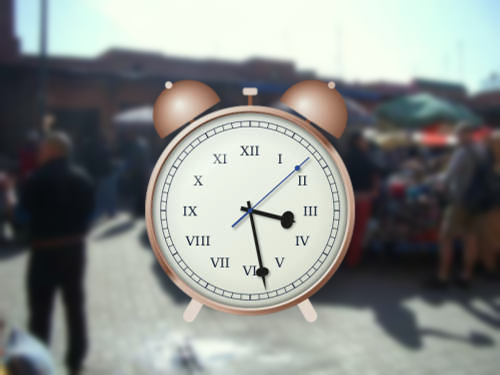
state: 3:28:08
